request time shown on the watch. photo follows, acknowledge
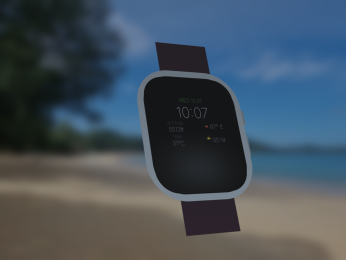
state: 10:07
